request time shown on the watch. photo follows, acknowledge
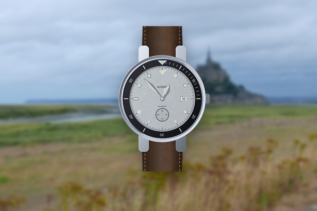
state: 12:53
